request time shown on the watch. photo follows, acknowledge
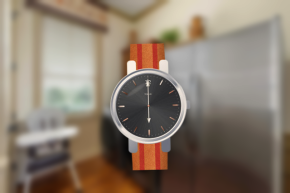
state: 6:00
